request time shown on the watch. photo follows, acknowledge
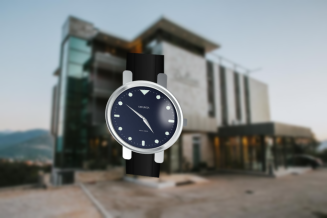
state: 4:51
